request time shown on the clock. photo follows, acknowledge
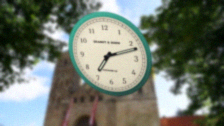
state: 7:12
